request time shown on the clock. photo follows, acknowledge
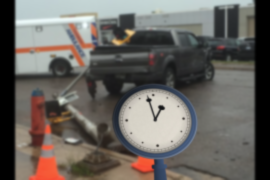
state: 12:58
